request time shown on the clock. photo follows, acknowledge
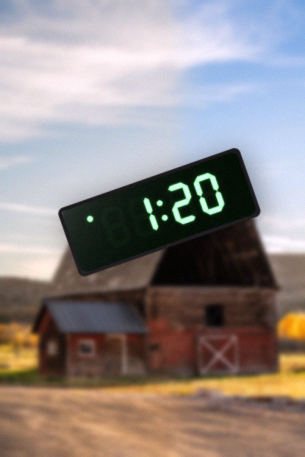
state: 1:20
